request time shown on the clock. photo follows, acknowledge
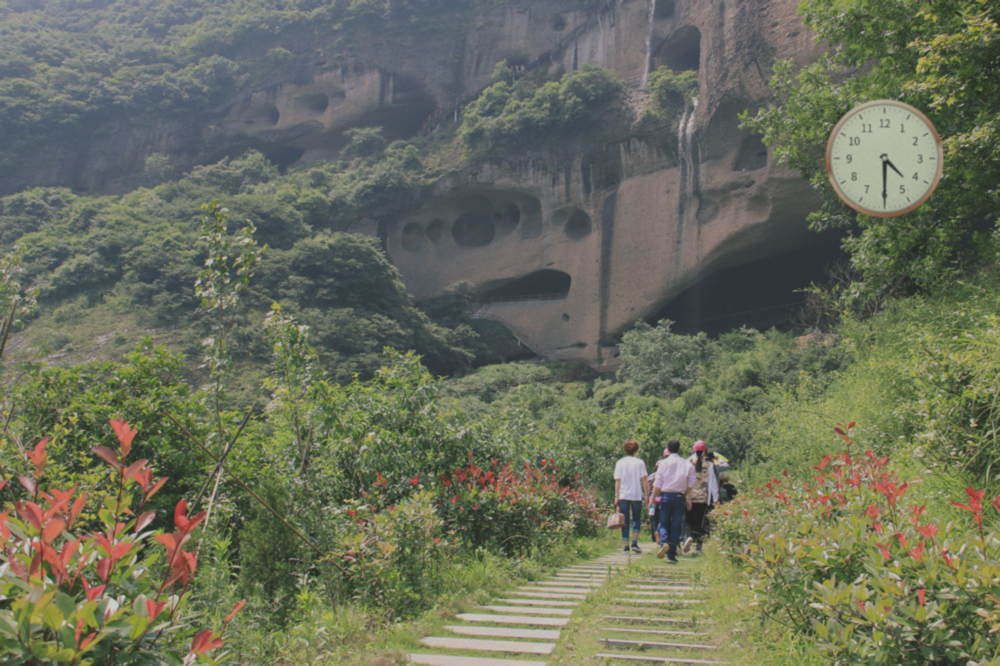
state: 4:30
